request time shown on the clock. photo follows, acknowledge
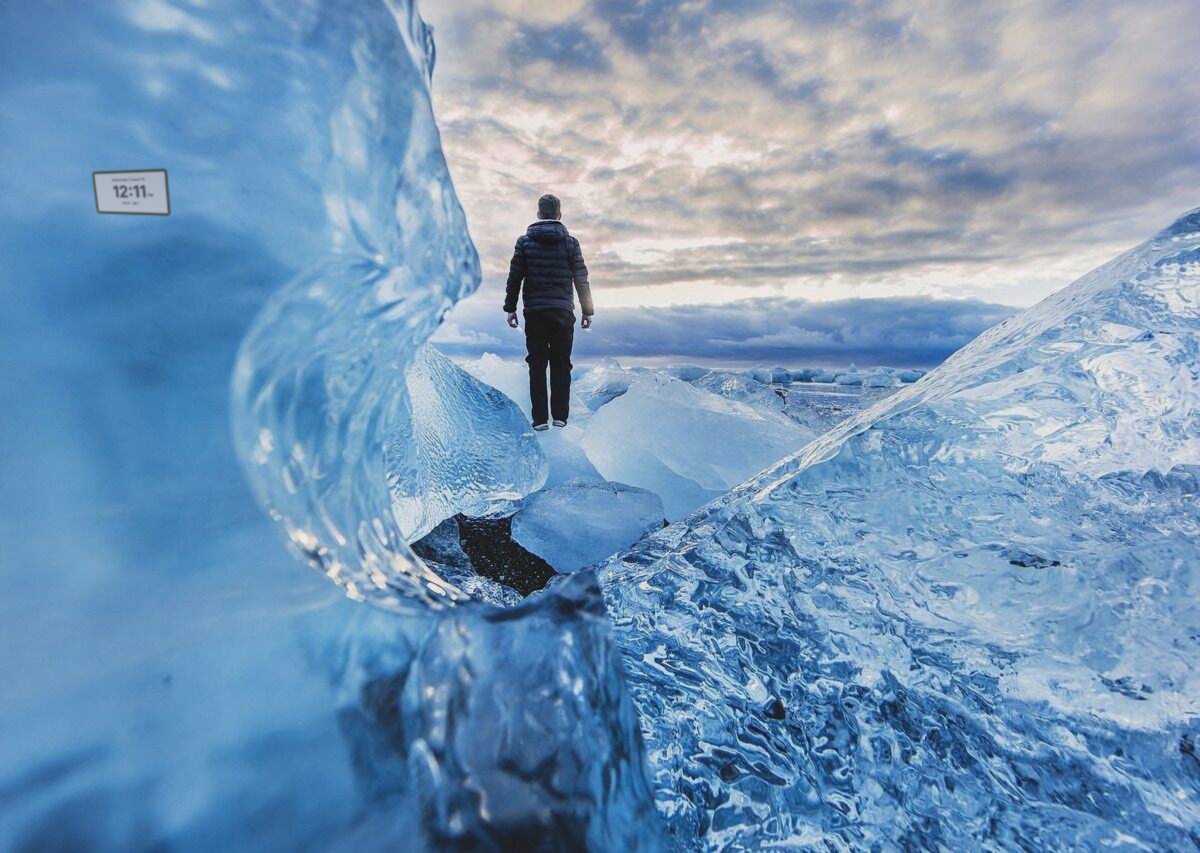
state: 12:11
